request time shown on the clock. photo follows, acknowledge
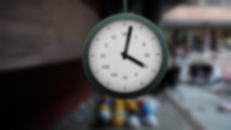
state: 4:02
